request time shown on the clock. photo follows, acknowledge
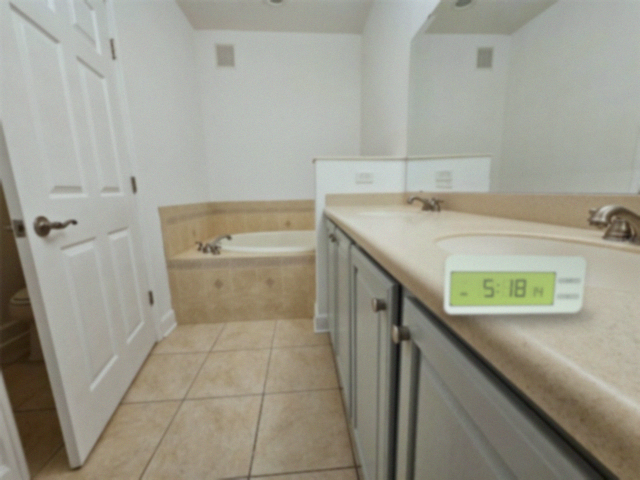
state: 5:18
